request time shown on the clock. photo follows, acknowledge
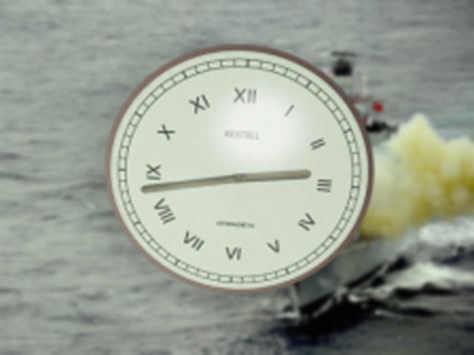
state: 2:43
